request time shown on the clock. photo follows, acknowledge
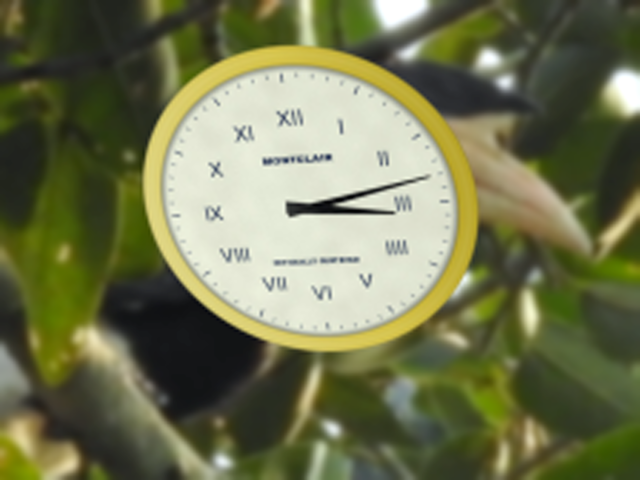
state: 3:13
